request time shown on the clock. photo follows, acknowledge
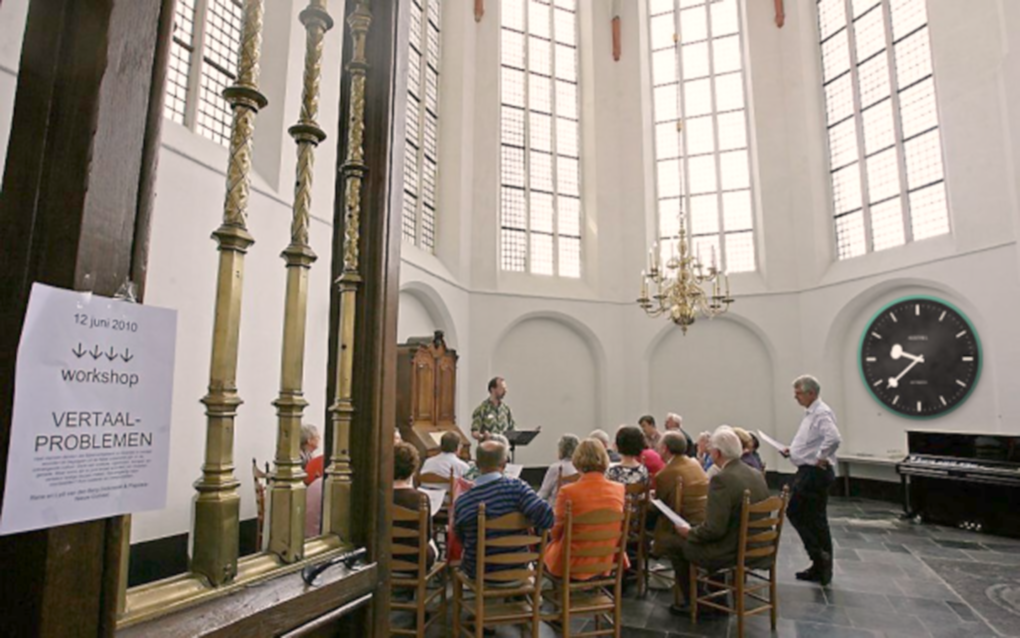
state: 9:38
